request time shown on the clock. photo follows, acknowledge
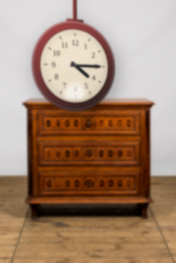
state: 4:15
